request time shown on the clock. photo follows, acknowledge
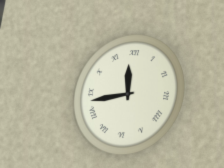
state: 11:43
